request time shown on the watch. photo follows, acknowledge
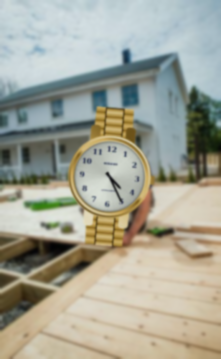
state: 4:25
